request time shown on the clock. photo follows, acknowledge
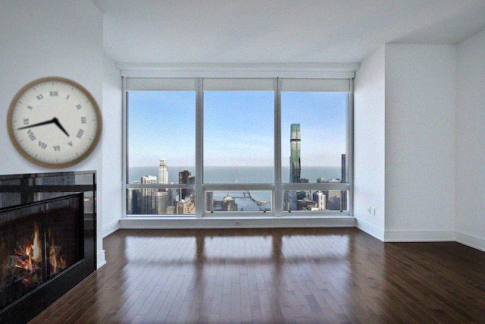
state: 4:43
